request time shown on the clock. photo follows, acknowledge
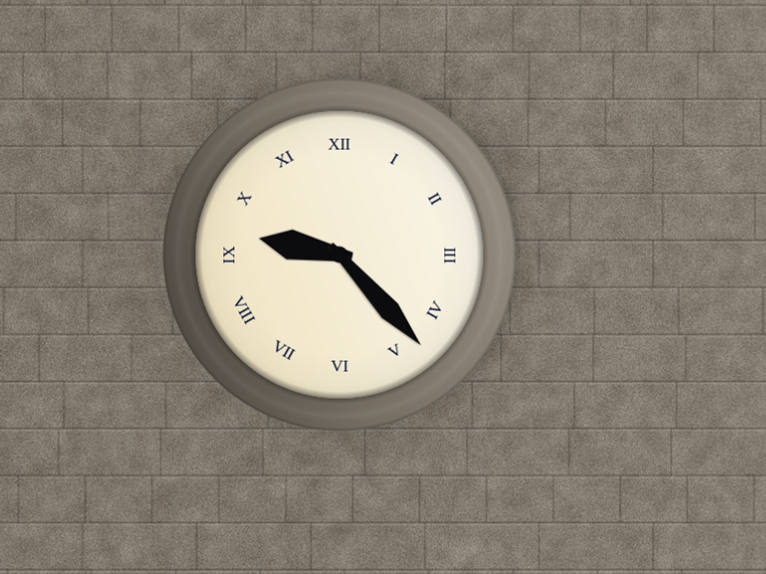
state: 9:23
